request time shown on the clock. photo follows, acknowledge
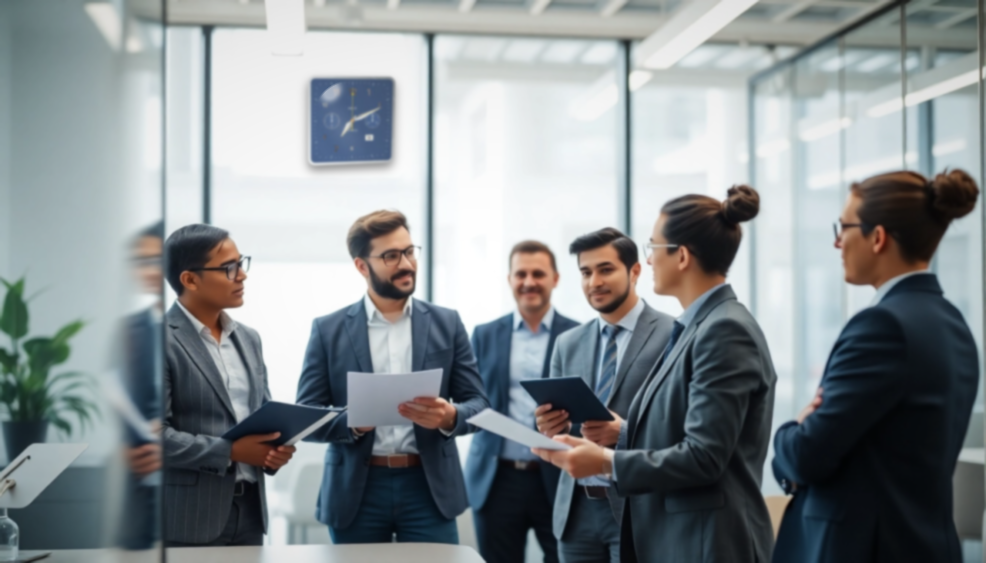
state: 7:11
